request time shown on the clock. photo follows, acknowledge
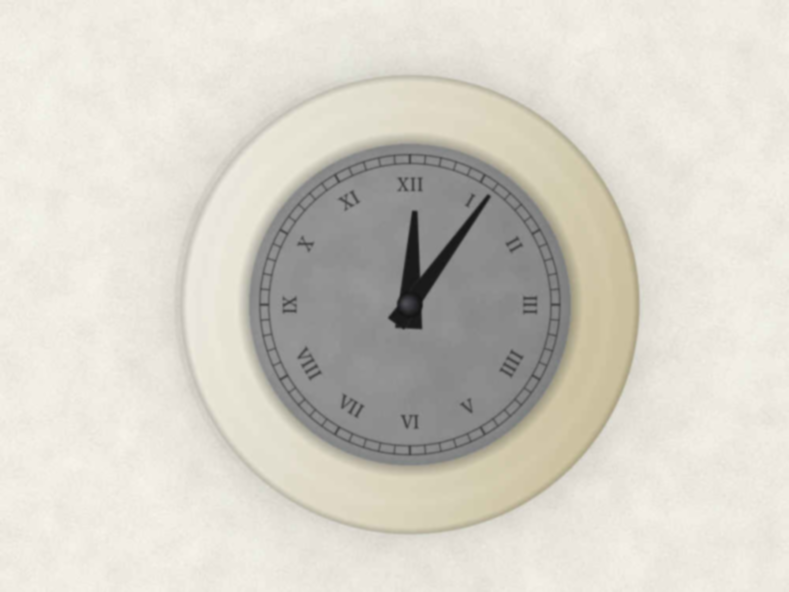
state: 12:06
